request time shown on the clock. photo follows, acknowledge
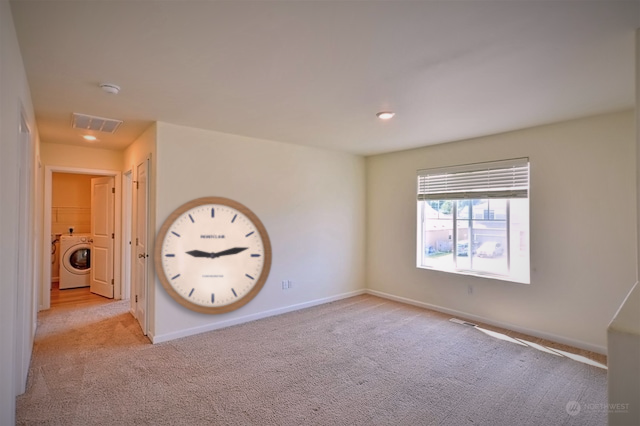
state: 9:13
